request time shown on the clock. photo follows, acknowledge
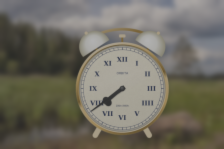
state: 7:39
